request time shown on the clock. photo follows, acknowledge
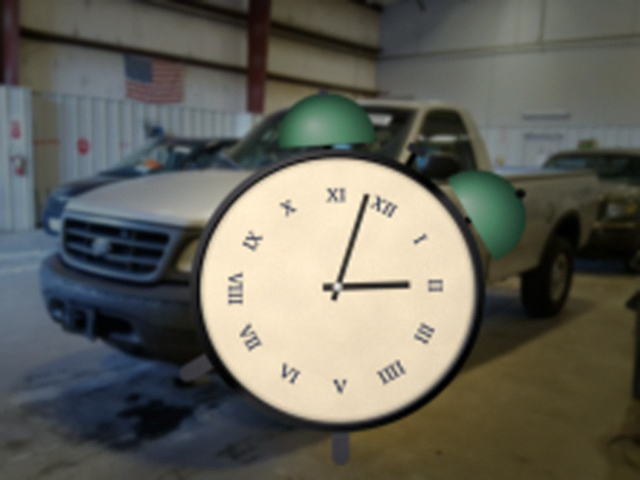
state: 1:58
